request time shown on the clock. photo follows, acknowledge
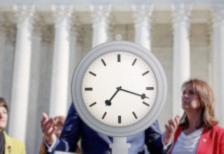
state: 7:18
